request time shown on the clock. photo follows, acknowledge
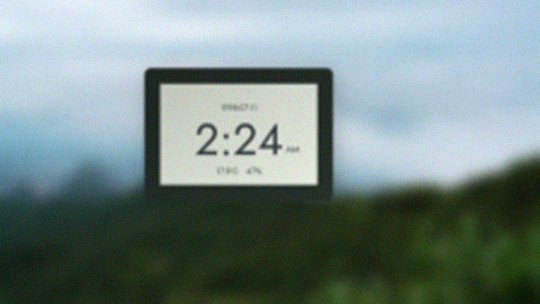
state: 2:24
